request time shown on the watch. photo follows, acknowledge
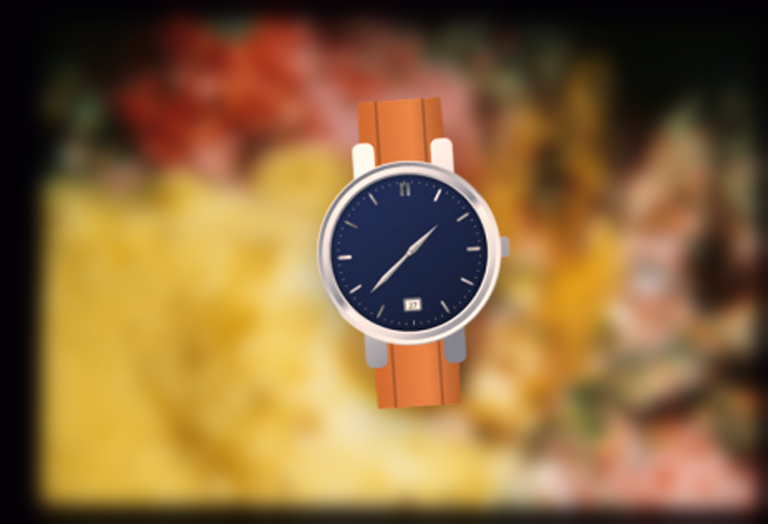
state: 1:38
